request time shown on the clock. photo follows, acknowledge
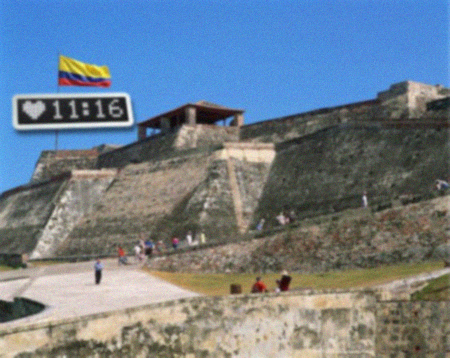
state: 11:16
